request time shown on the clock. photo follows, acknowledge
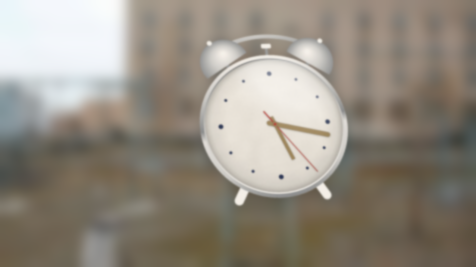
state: 5:17:24
